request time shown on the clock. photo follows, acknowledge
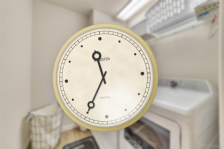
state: 11:35
